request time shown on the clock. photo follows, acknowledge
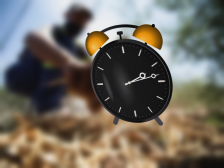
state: 2:13
